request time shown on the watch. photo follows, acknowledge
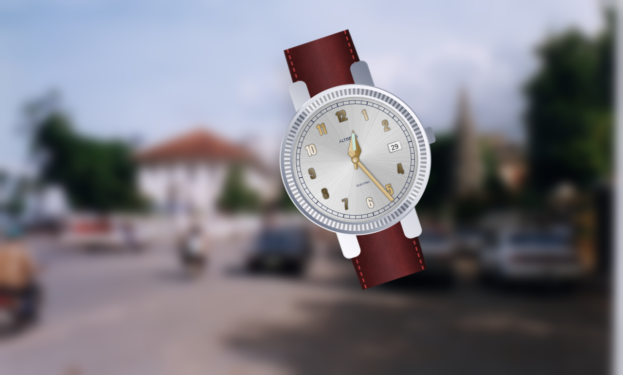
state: 12:26
